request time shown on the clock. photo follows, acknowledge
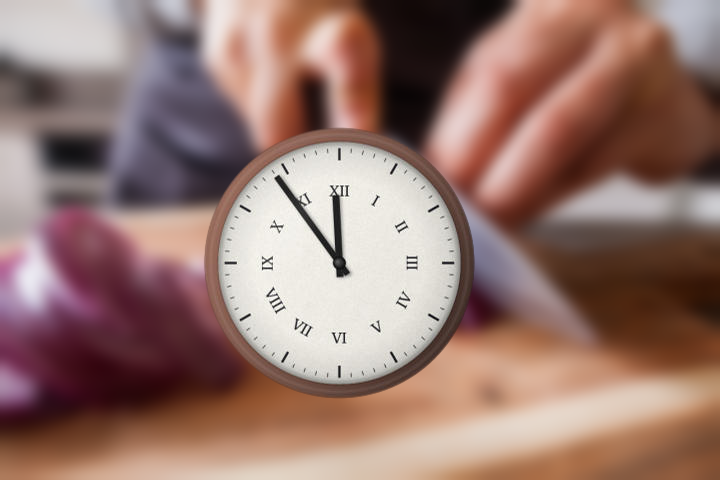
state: 11:54
